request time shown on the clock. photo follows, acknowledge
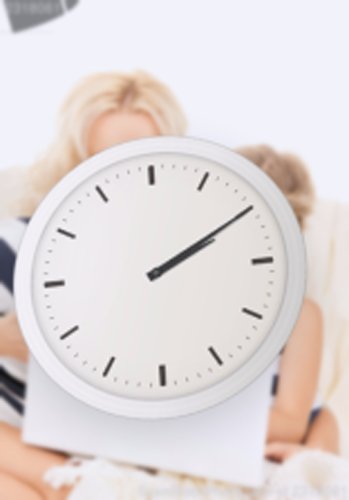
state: 2:10
